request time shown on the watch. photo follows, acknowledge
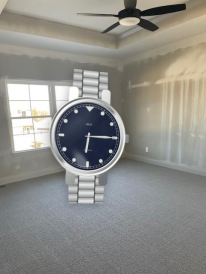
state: 6:15
